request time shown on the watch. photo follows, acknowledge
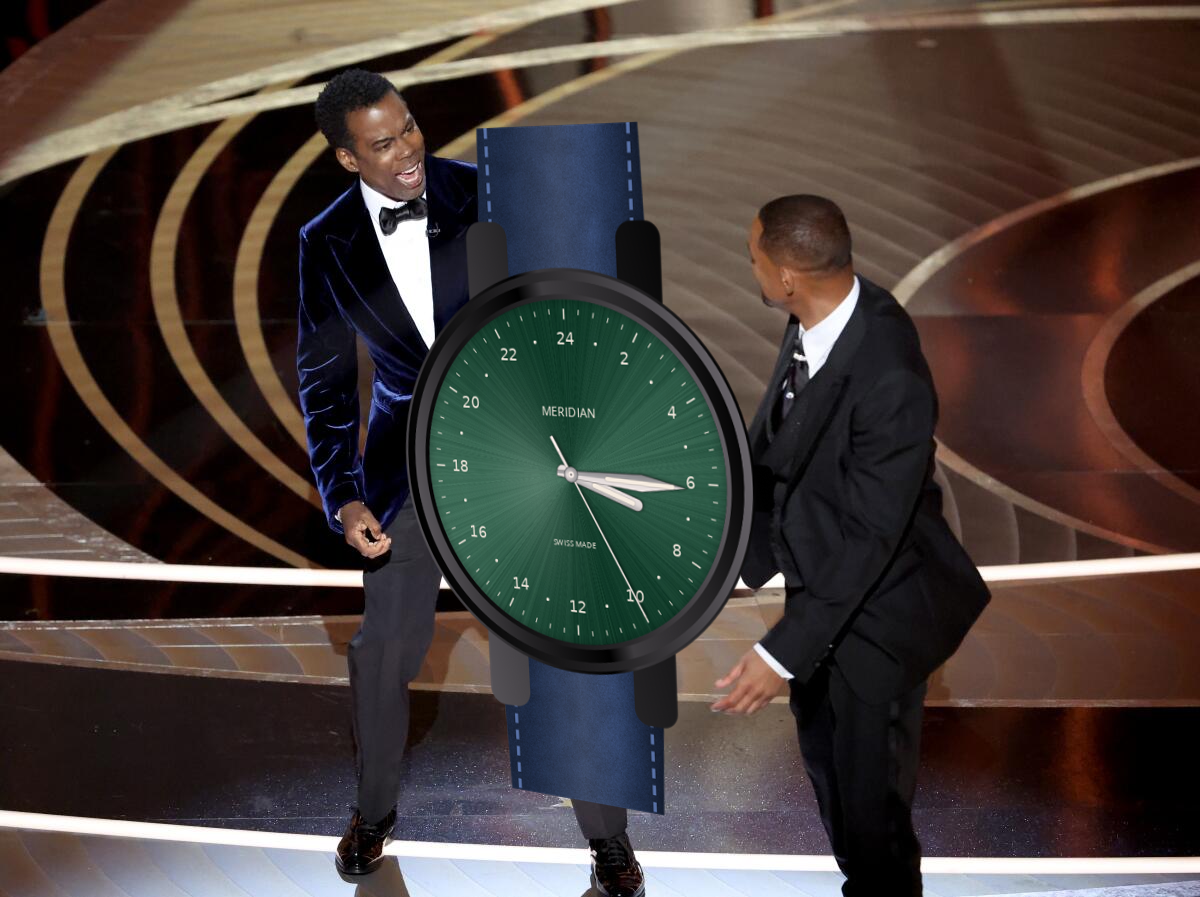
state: 7:15:25
